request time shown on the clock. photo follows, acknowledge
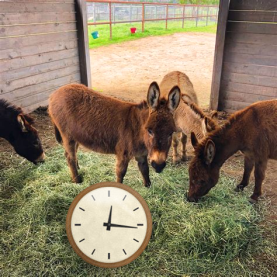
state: 12:16
